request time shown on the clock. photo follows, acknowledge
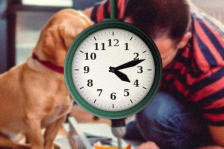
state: 4:12
